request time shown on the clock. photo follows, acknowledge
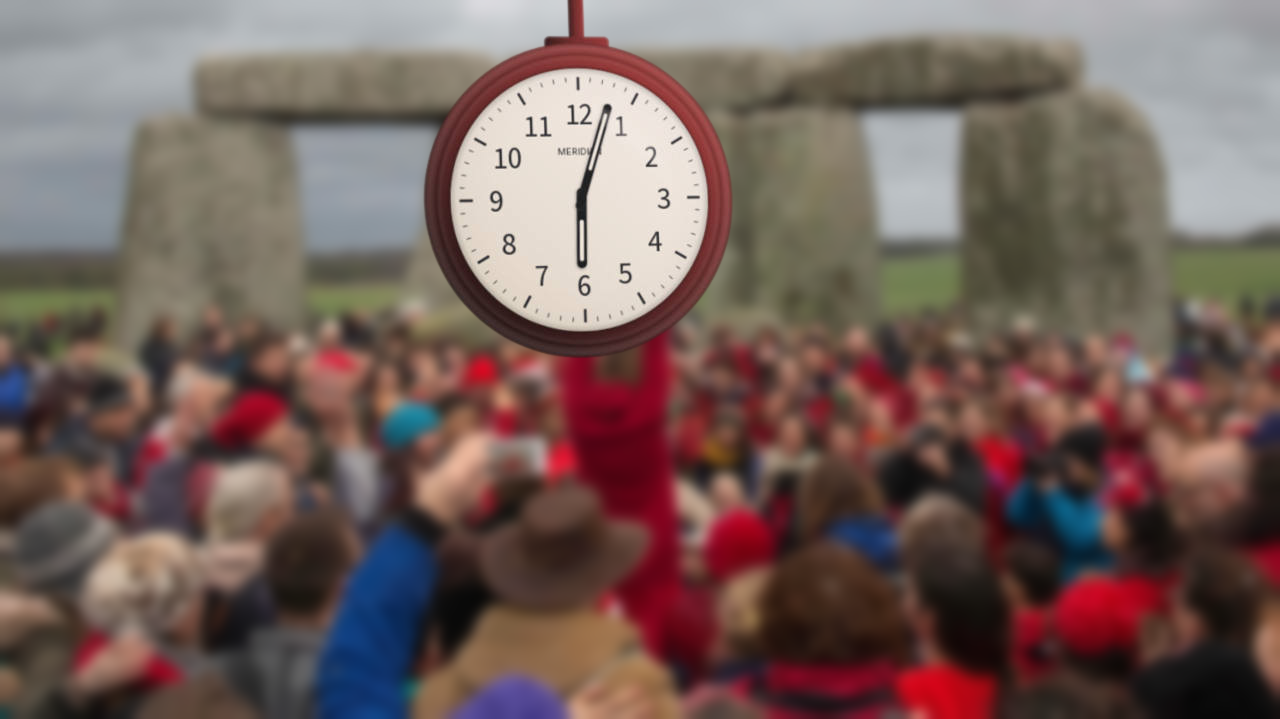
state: 6:03
